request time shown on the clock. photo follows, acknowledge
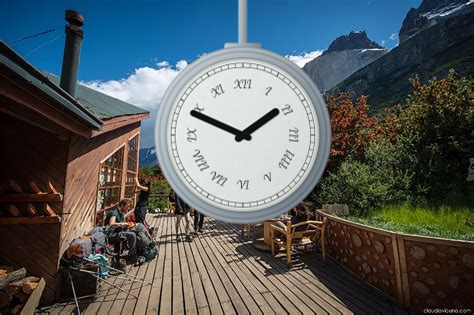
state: 1:49
